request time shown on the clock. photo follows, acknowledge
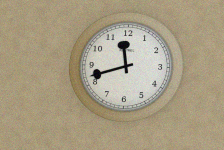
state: 11:42
